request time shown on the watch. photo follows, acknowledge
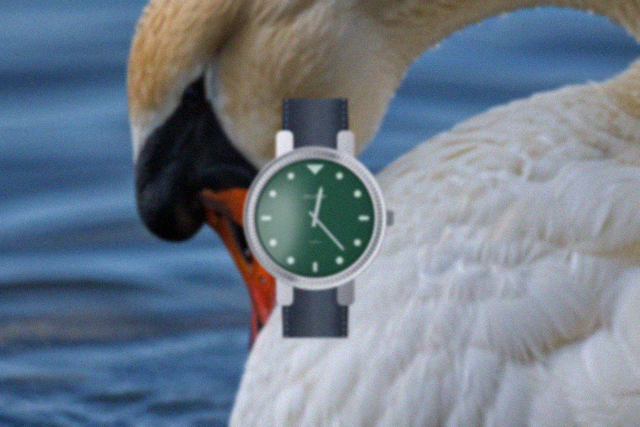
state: 12:23
